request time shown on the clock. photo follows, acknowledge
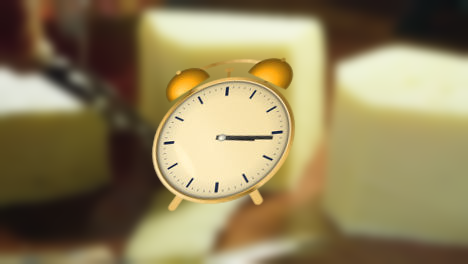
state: 3:16
